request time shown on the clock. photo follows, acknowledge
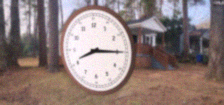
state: 8:15
